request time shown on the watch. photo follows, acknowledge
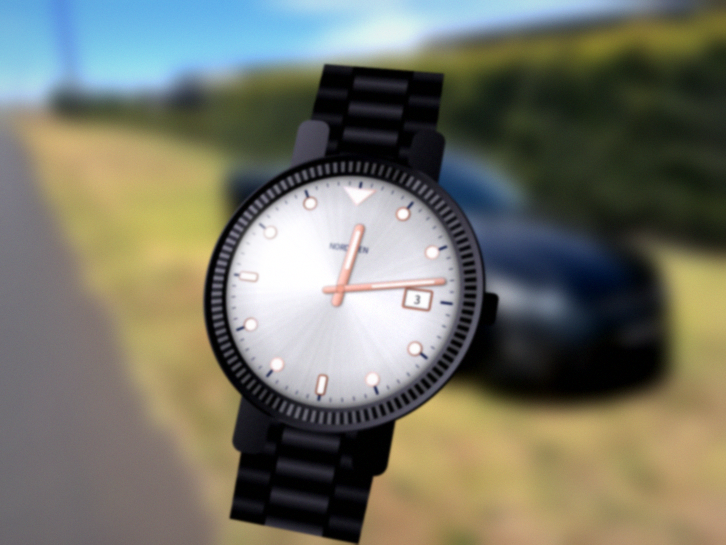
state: 12:13
